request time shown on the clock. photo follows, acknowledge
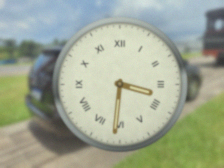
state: 3:31
